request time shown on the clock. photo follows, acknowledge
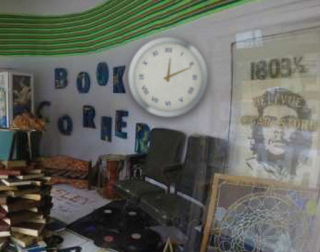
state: 12:11
